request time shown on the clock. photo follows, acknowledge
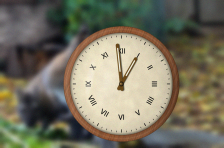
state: 12:59
